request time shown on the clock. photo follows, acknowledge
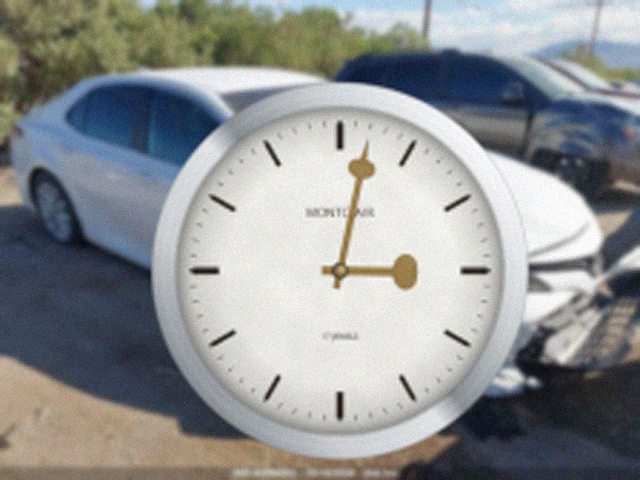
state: 3:02
